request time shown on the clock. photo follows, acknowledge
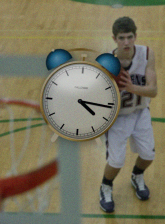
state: 4:16
